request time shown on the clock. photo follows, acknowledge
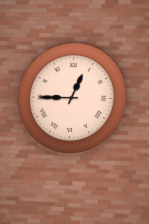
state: 12:45
